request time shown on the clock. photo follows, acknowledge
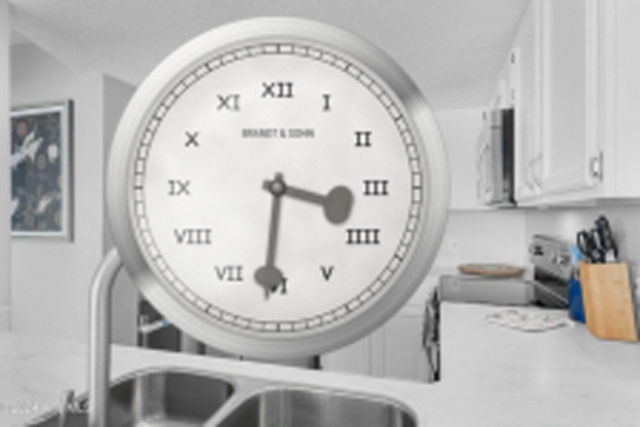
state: 3:31
